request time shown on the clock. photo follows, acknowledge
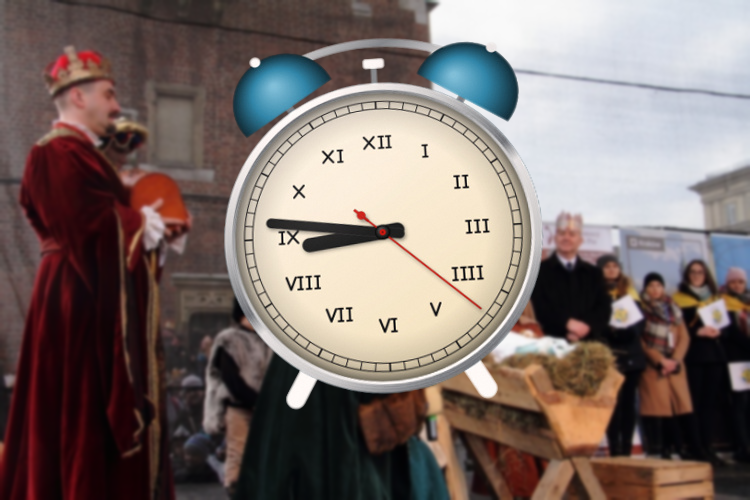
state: 8:46:22
